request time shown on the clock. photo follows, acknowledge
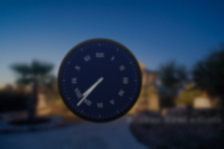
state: 7:37
